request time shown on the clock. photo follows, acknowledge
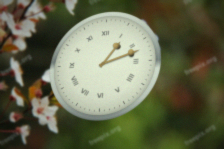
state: 1:12
